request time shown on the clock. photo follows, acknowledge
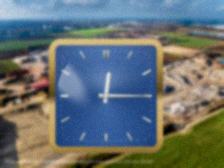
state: 12:15
